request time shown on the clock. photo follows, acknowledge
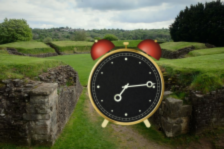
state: 7:14
